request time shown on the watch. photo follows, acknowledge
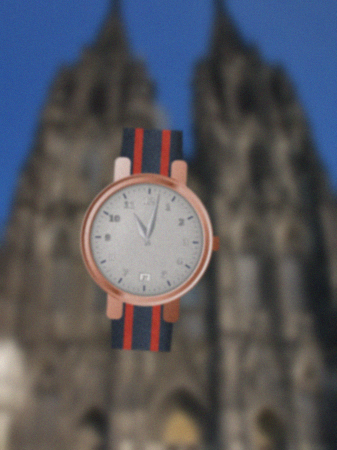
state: 11:02
